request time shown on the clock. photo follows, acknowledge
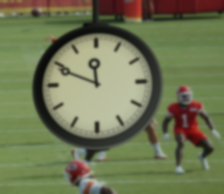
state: 11:49
